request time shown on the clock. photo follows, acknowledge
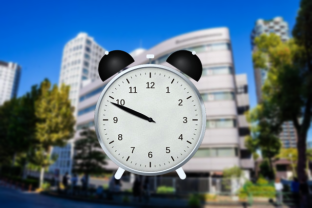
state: 9:49
